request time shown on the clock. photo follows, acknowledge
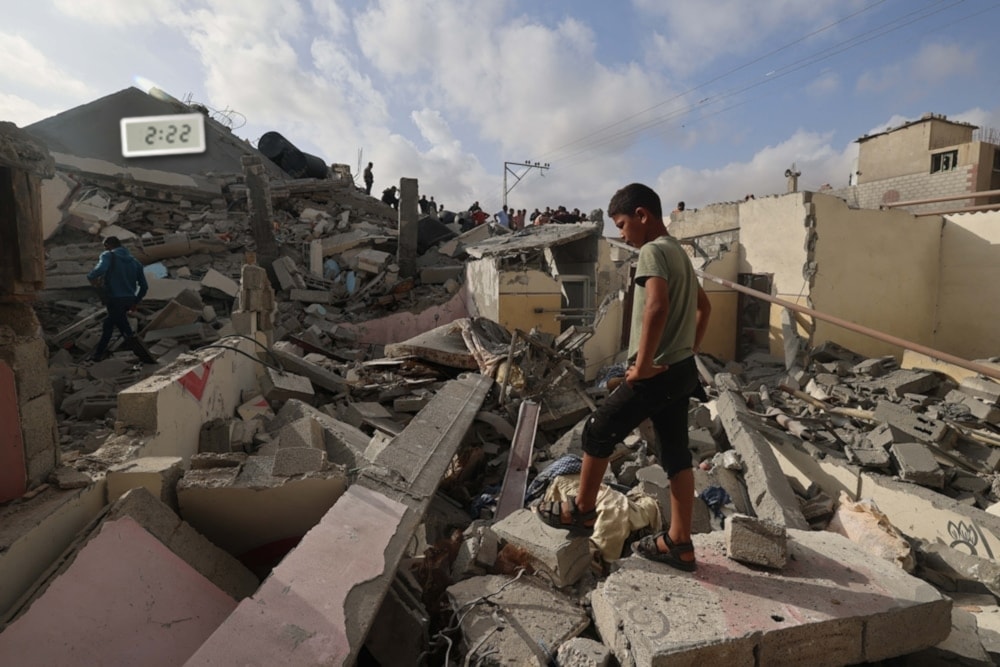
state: 2:22
